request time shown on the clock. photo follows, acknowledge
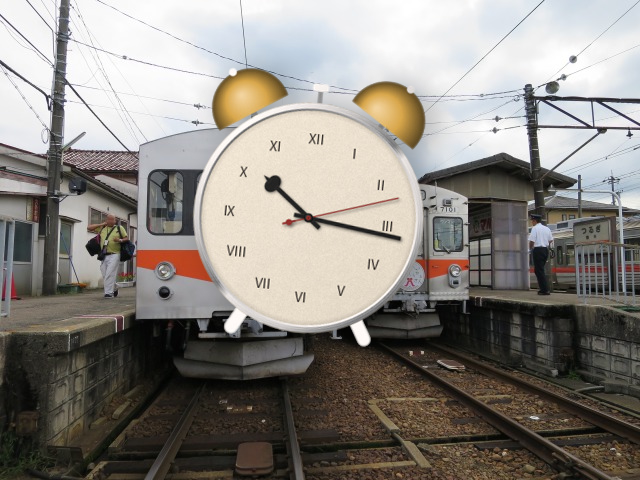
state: 10:16:12
